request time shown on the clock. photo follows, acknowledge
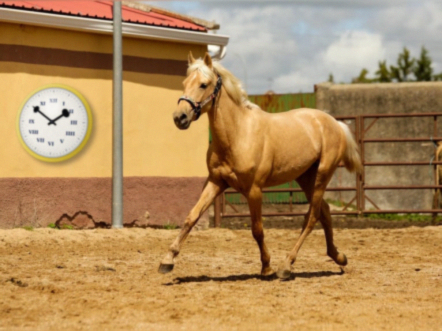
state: 1:51
